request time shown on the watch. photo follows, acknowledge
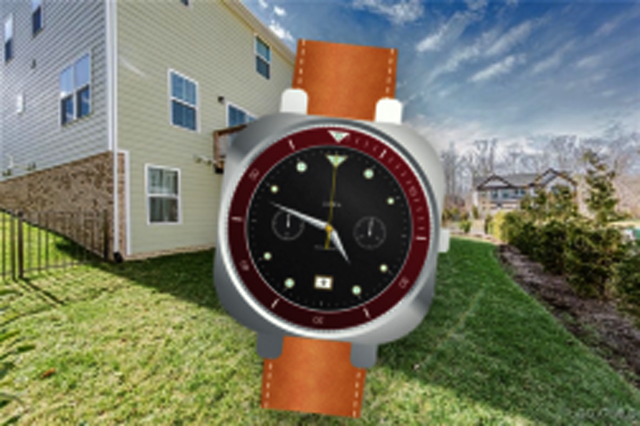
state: 4:48
